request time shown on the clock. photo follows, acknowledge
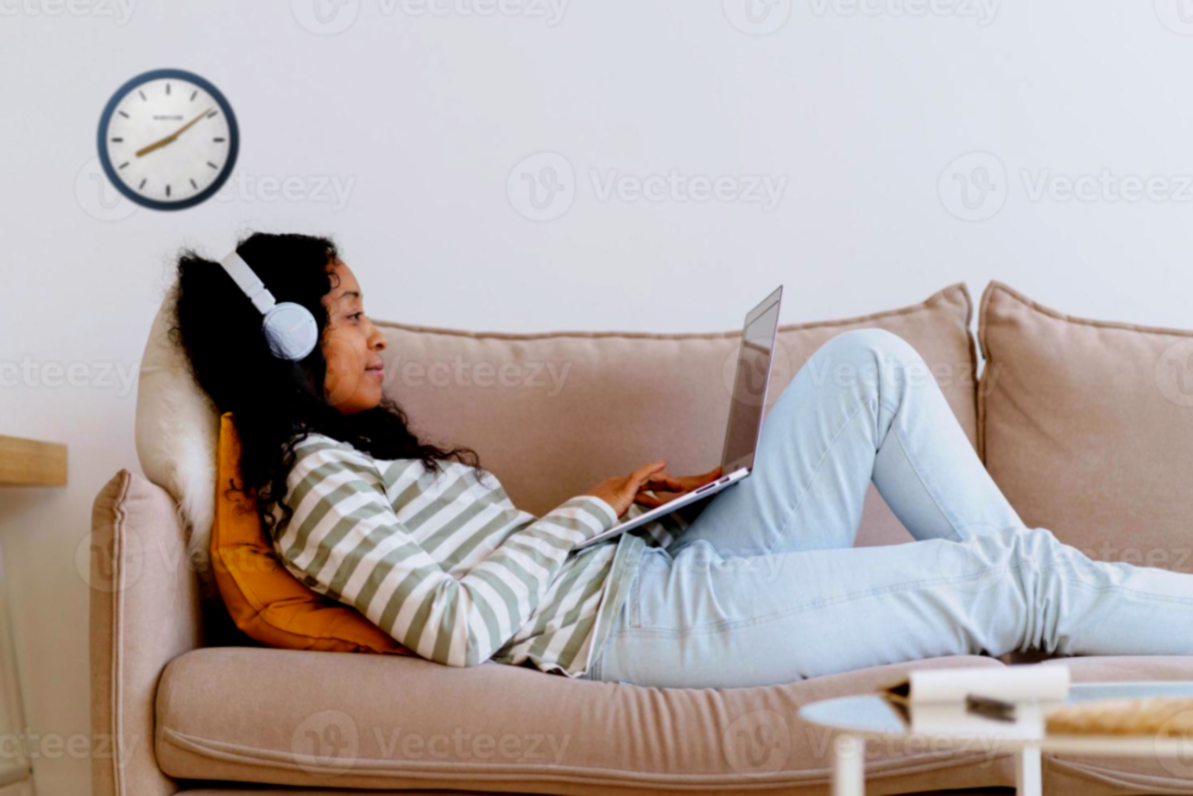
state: 8:09
